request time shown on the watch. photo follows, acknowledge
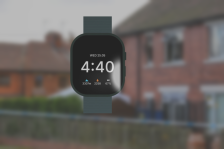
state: 4:40
